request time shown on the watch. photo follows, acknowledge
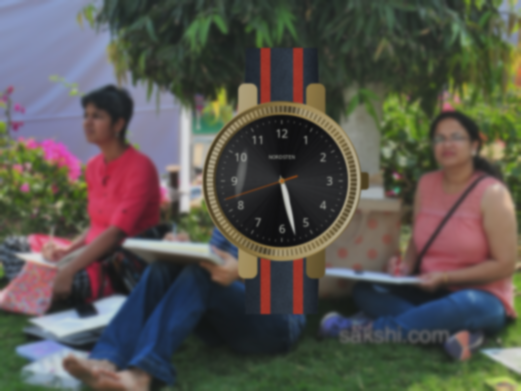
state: 5:27:42
